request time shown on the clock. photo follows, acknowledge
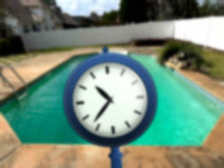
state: 10:37
